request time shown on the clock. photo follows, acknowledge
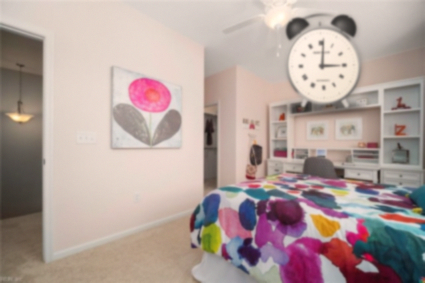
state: 3:01
